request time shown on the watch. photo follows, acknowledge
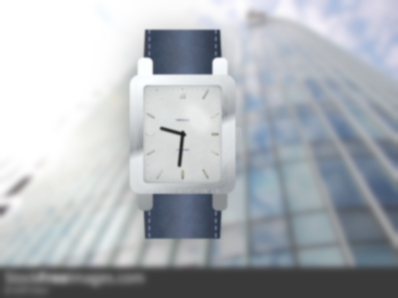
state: 9:31
